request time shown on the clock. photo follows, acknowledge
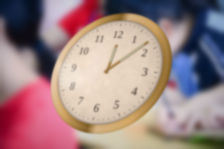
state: 12:08
